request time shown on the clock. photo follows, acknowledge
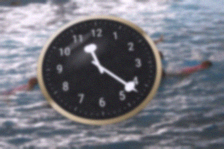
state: 11:22
